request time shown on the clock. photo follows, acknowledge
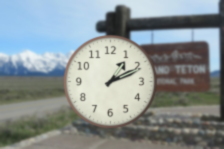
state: 1:11
